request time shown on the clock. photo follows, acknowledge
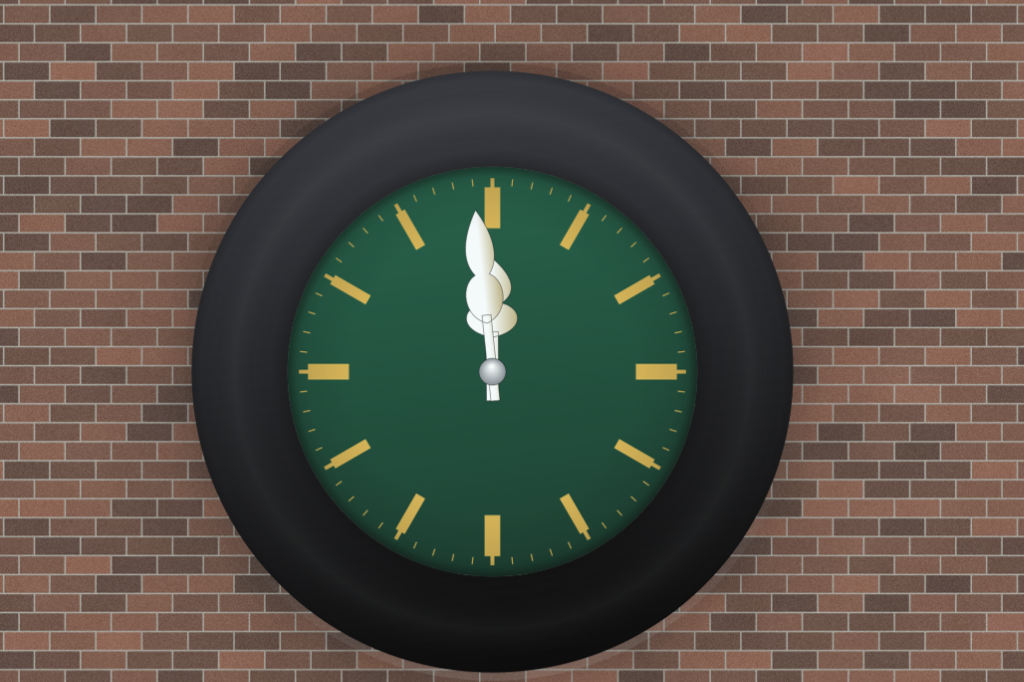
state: 11:59
